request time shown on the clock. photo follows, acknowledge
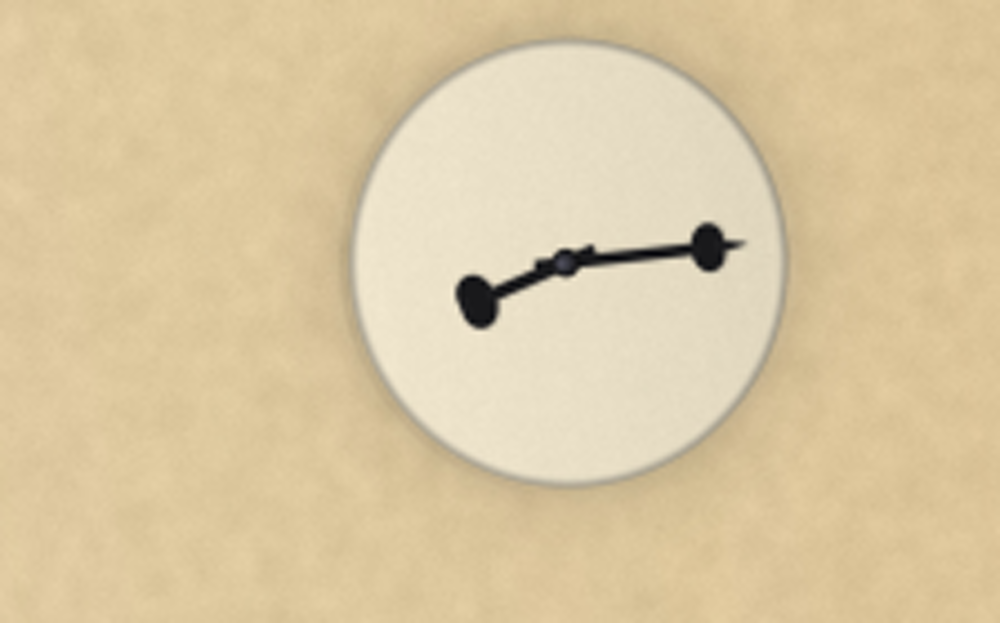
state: 8:14
